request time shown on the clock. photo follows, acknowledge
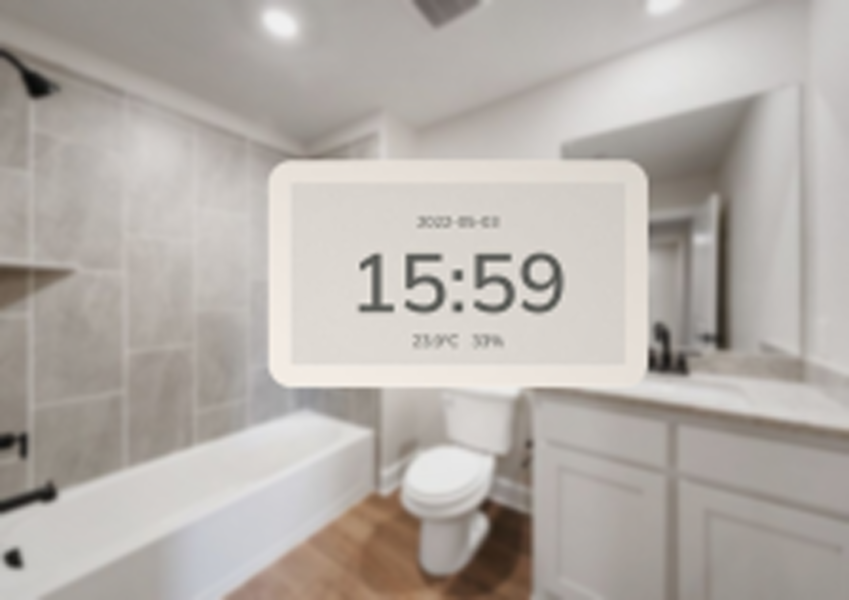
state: 15:59
